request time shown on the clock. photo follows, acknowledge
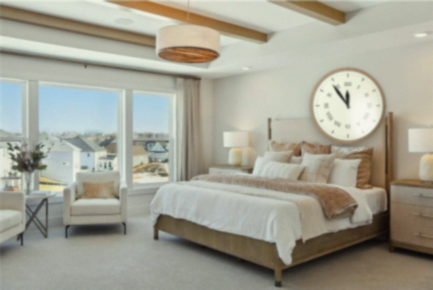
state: 11:54
